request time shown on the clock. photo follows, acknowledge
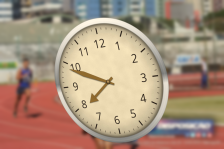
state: 7:49
